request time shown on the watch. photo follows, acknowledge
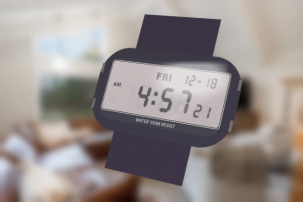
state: 4:57:21
